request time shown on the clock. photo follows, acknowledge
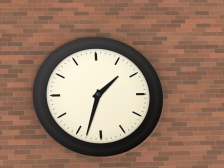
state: 1:33
